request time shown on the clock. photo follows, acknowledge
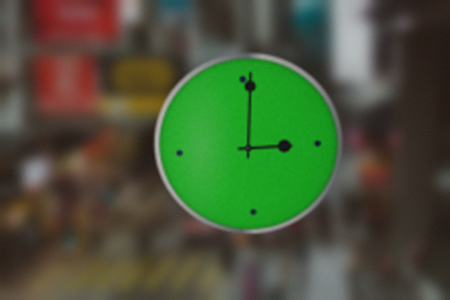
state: 3:01
